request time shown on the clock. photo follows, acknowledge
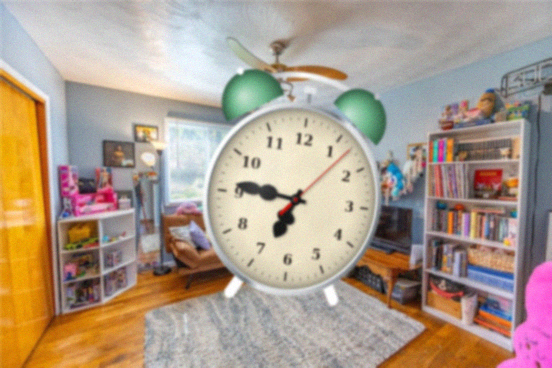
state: 6:46:07
